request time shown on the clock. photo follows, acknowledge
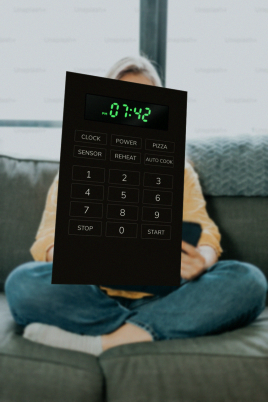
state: 7:42
